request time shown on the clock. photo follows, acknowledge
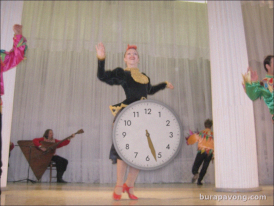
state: 5:27
